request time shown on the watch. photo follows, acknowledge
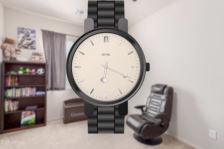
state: 6:19
